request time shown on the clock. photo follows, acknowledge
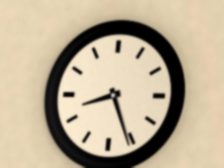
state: 8:26
